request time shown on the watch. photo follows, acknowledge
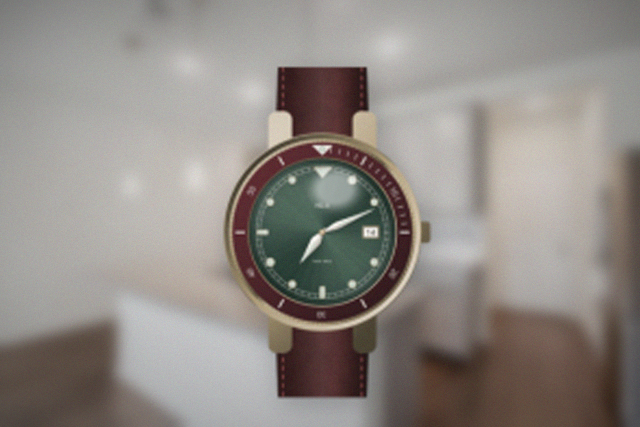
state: 7:11
